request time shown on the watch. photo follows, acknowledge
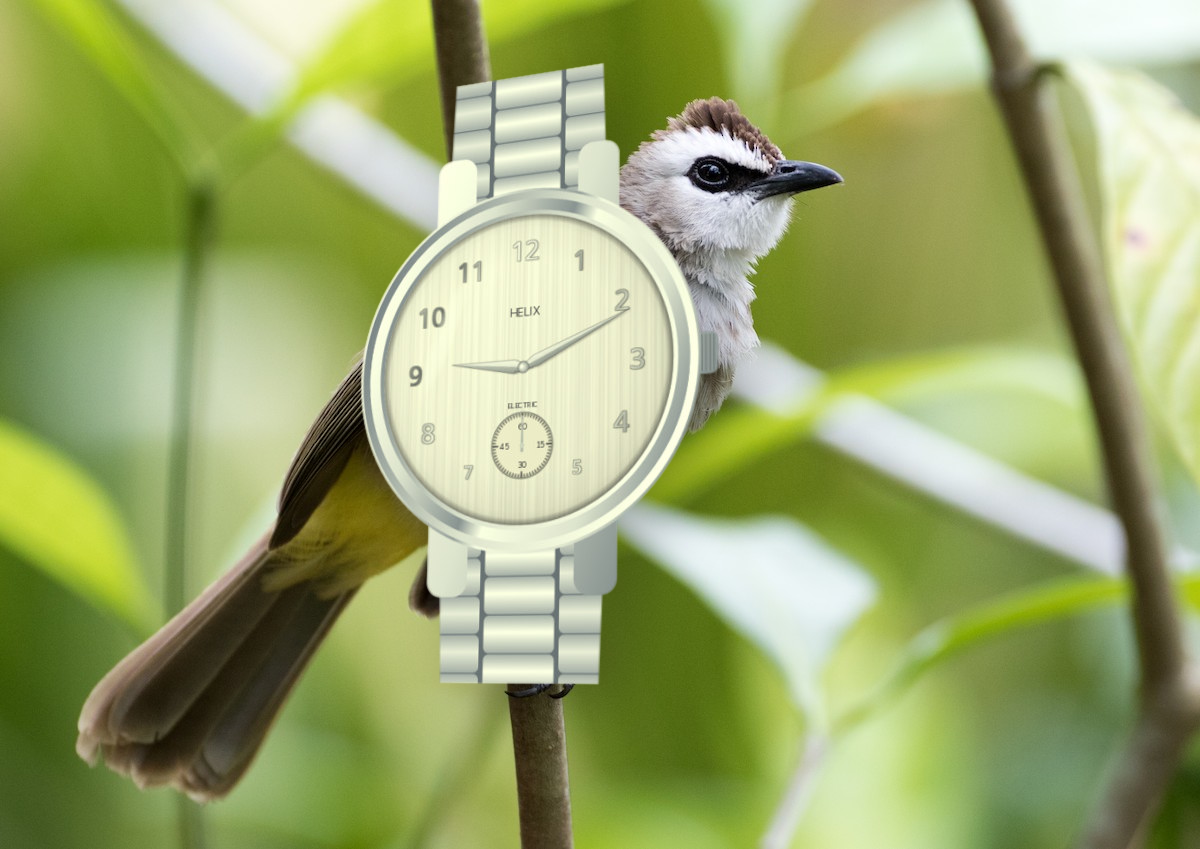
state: 9:11
